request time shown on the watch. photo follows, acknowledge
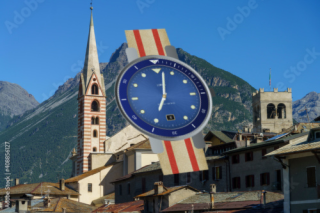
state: 7:02
